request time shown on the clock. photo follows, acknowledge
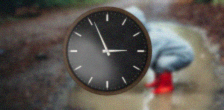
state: 2:56
